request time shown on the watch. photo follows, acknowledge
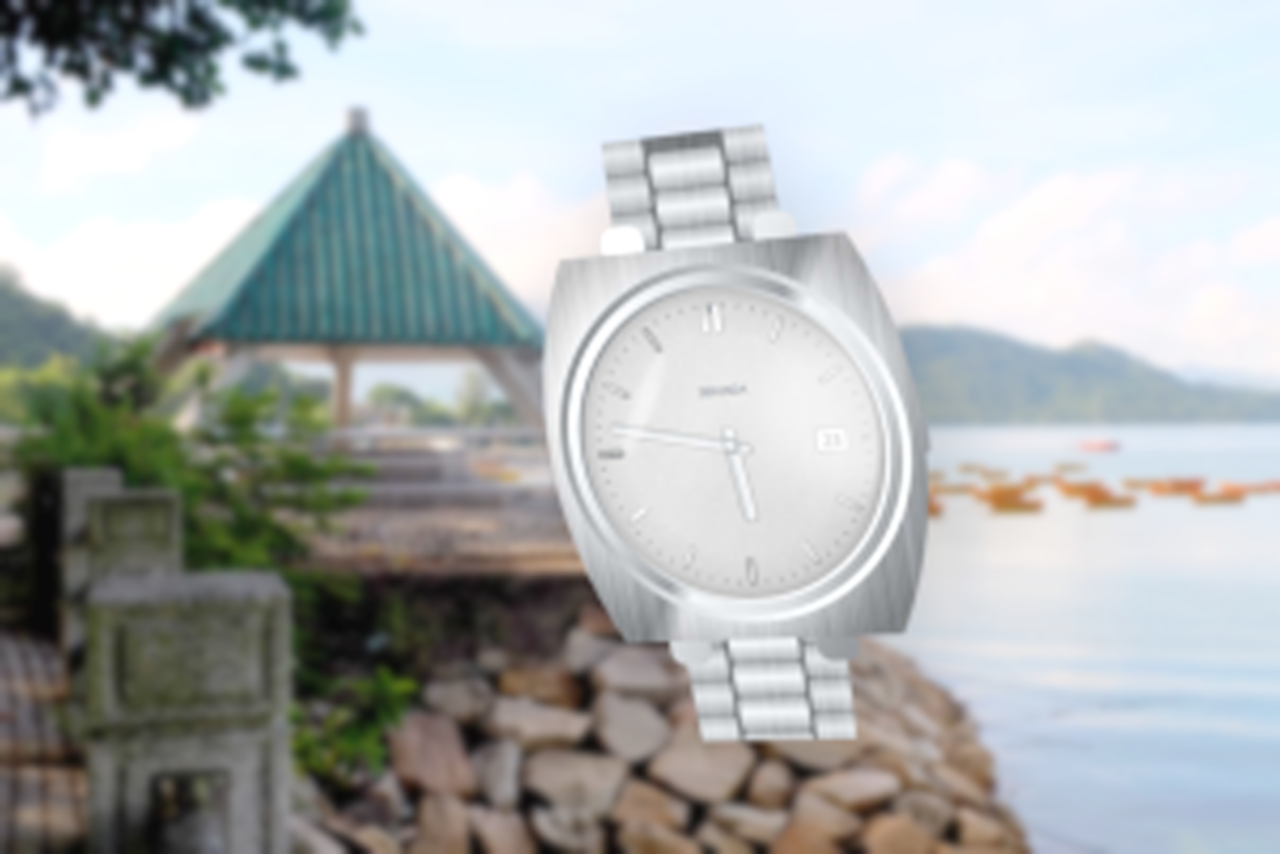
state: 5:47
